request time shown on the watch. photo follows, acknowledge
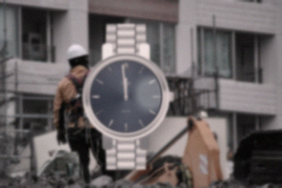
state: 11:59
